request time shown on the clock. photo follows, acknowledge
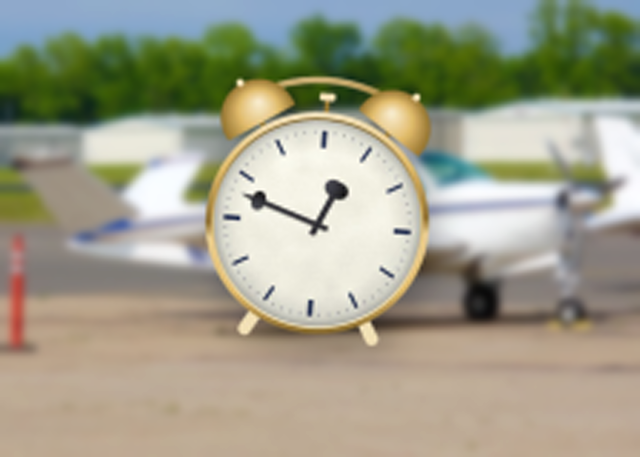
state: 12:48
